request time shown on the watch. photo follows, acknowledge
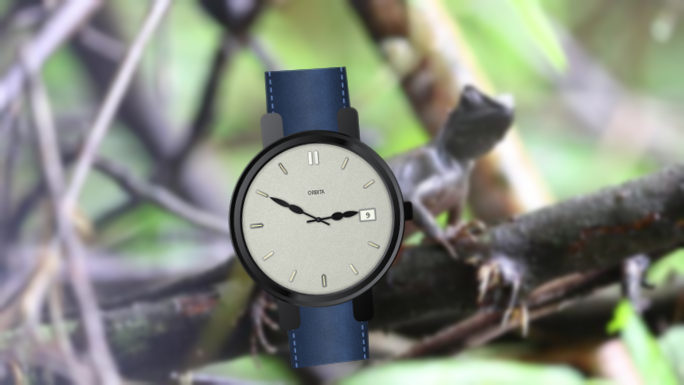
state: 2:50
